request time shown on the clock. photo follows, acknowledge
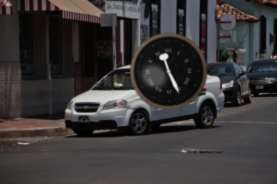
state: 11:26
